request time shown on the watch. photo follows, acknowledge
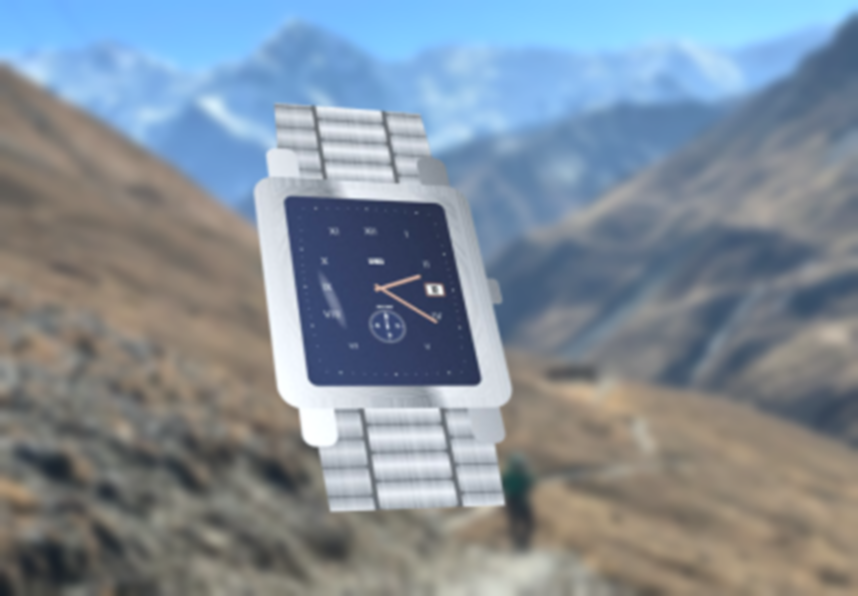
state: 2:21
